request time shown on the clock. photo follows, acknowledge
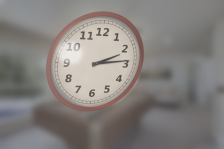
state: 2:14
